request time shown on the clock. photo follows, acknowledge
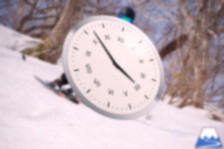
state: 3:52
